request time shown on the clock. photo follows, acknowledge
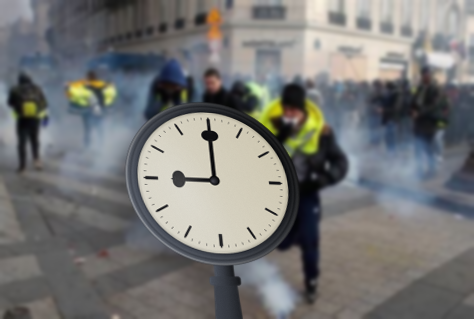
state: 9:00
